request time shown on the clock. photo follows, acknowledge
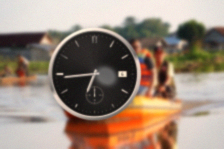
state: 6:44
